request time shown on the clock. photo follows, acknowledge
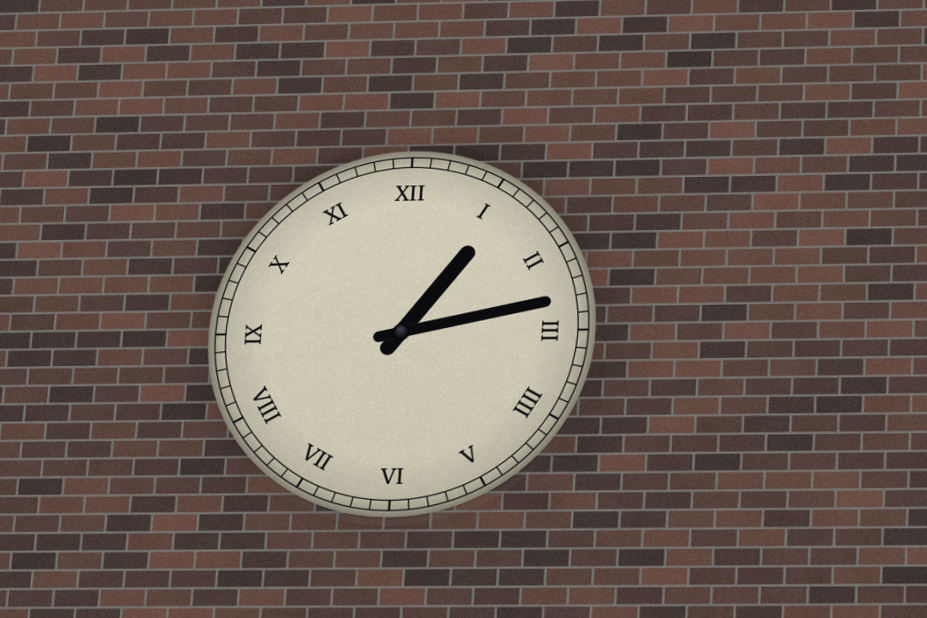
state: 1:13
